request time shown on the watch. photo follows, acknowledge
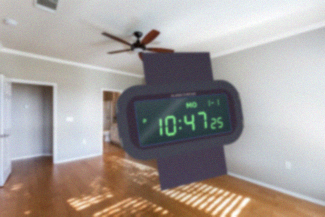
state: 10:47
